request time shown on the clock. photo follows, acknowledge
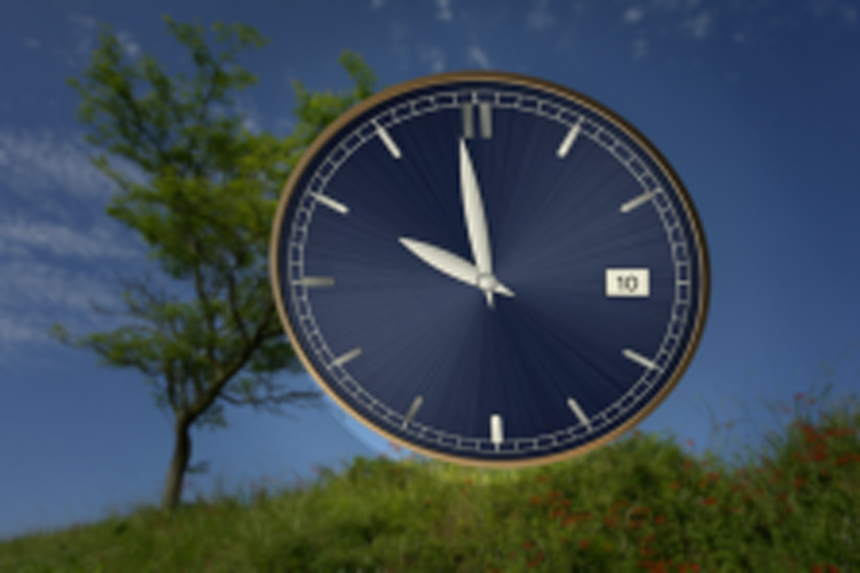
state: 9:59
